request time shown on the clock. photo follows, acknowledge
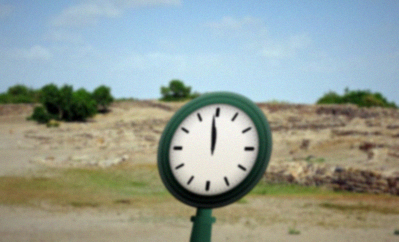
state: 11:59
